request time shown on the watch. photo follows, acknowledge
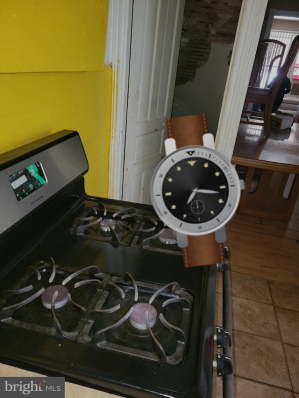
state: 7:17
